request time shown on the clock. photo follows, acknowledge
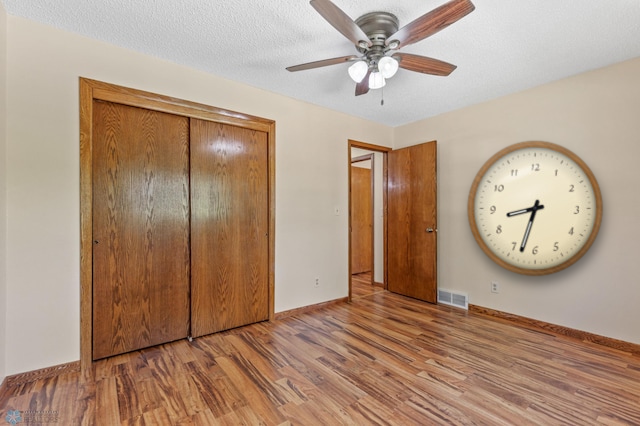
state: 8:33
